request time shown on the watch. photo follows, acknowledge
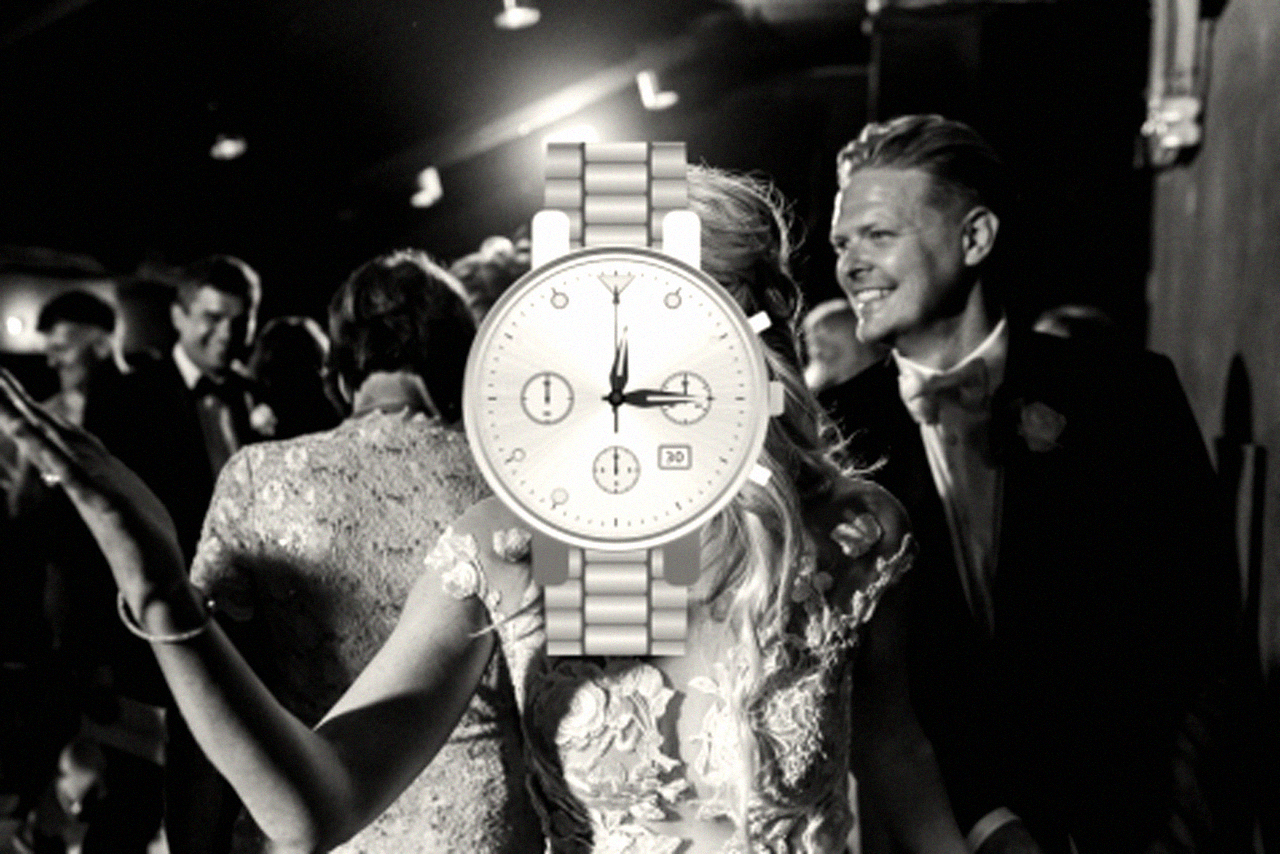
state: 12:15
